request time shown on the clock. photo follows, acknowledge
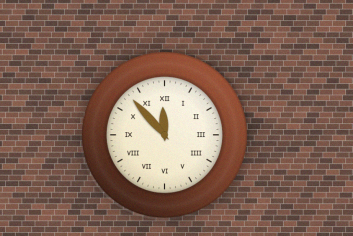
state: 11:53
